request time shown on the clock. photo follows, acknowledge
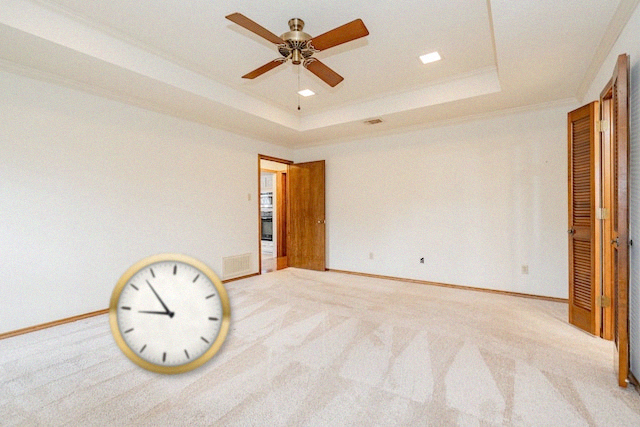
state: 8:53
